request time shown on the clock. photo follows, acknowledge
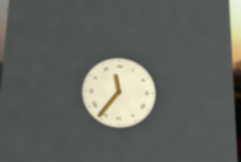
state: 11:36
